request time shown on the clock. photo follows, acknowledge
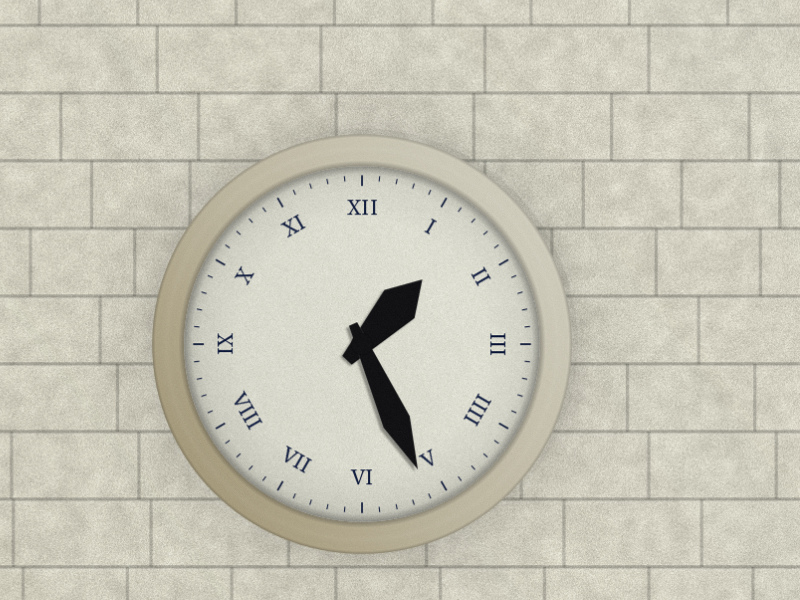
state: 1:26
